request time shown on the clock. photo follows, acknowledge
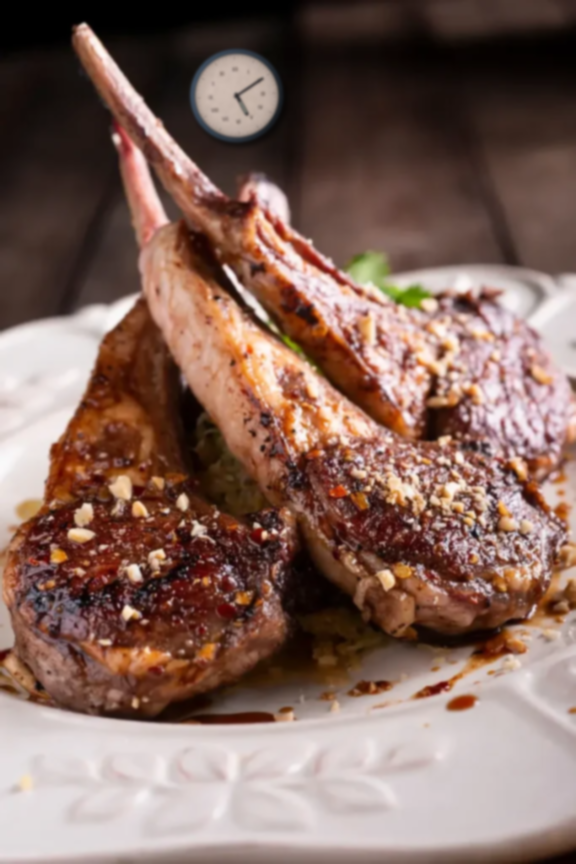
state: 5:10
